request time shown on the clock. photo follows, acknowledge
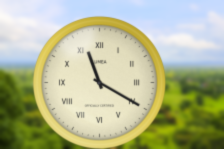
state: 11:20
